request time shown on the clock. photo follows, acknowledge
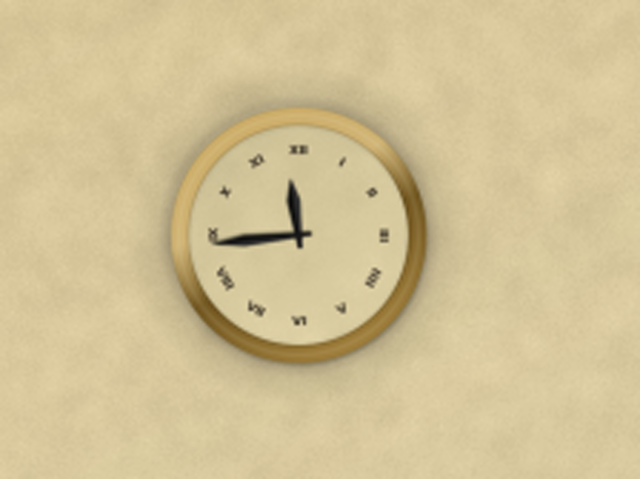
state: 11:44
